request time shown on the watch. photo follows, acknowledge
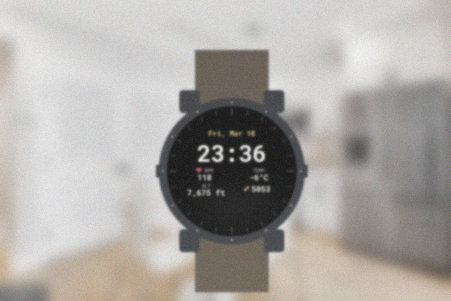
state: 23:36
